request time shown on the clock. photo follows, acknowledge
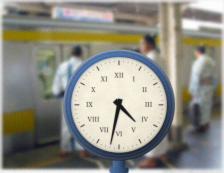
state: 4:32
